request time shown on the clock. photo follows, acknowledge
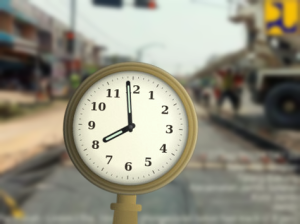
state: 7:59
